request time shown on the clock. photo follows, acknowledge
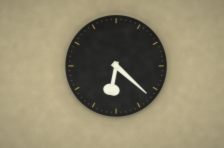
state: 6:22
